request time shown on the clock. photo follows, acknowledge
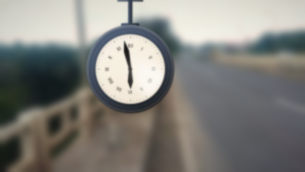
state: 5:58
